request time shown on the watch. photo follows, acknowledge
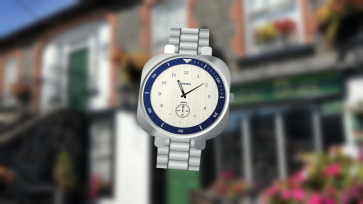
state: 11:09
